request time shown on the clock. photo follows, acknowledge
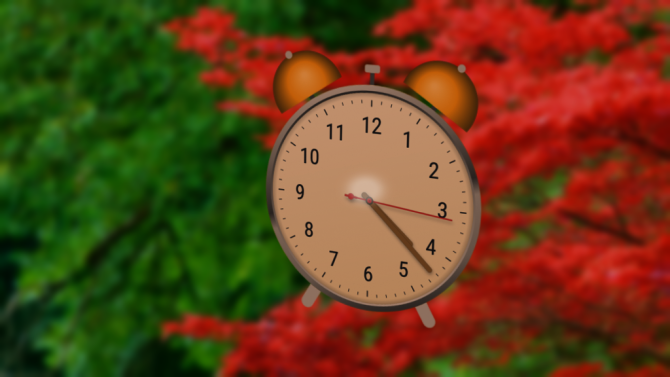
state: 4:22:16
